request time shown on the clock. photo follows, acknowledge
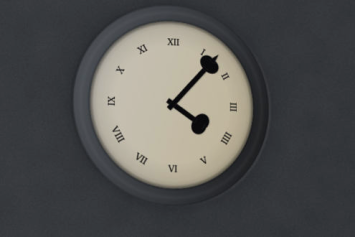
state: 4:07
